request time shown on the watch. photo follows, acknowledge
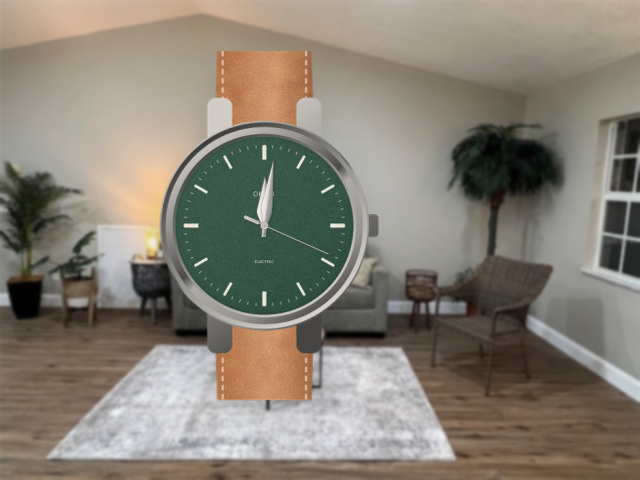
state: 12:01:19
